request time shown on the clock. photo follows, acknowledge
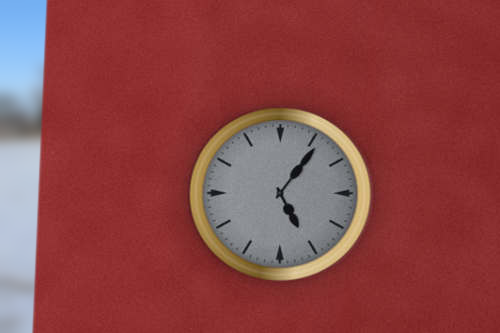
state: 5:06
